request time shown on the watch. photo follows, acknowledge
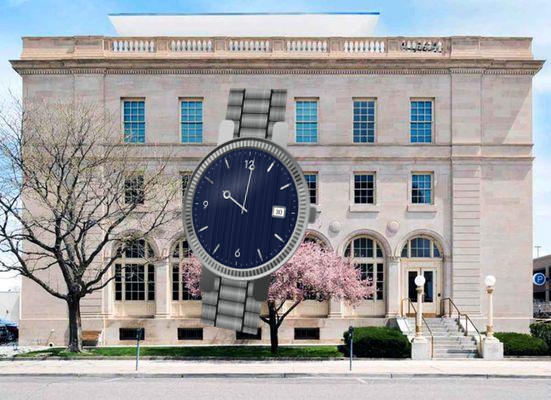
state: 10:01
